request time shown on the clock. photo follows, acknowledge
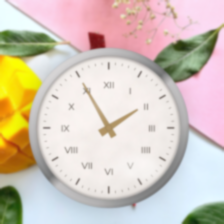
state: 1:55
